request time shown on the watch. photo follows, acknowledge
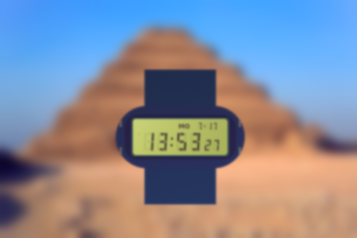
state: 13:53:27
